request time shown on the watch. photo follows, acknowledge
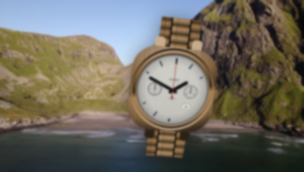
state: 1:49
